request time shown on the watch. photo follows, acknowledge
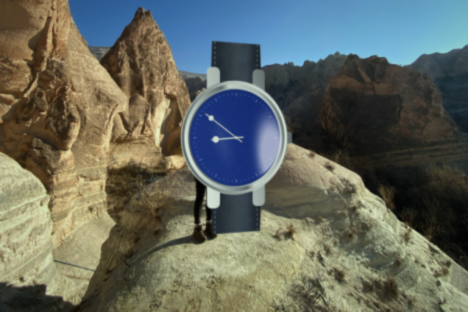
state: 8:51
